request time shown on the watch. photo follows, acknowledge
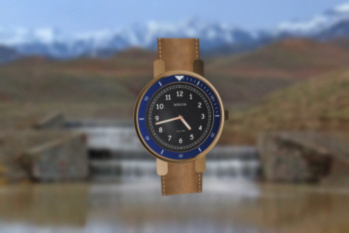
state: 4:43
